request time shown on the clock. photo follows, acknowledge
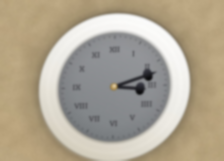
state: 3:12
